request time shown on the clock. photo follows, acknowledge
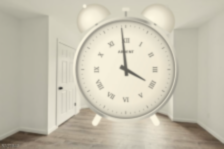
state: 3:59
